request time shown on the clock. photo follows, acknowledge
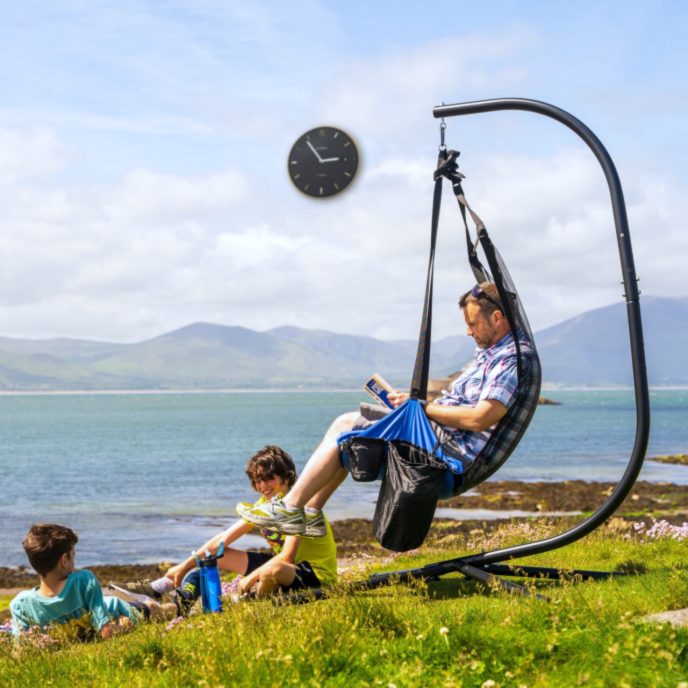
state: 2:54
